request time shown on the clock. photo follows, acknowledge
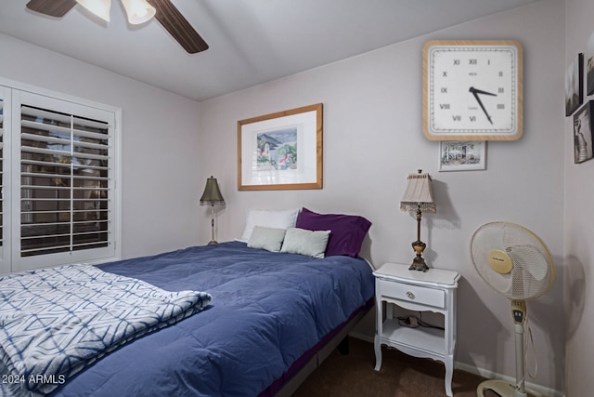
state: 3:25
